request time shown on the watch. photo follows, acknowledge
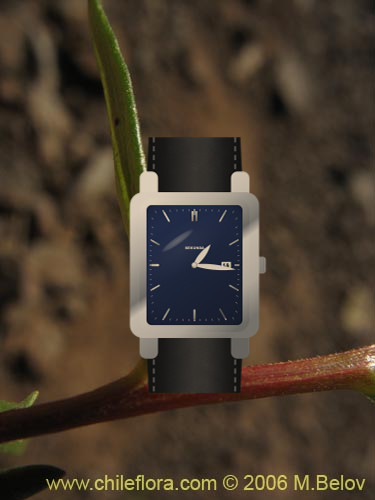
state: 1:16
